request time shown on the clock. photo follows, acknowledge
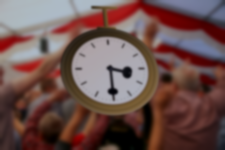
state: 3:30
